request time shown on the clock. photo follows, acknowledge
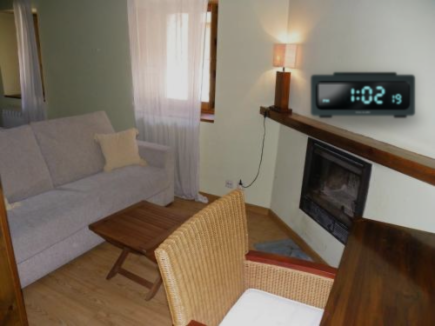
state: 1:02
